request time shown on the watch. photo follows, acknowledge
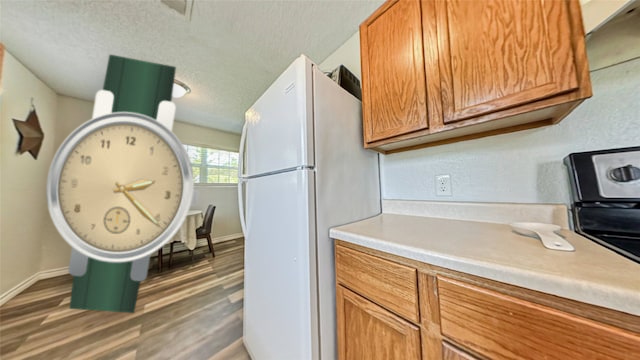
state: 2:21
